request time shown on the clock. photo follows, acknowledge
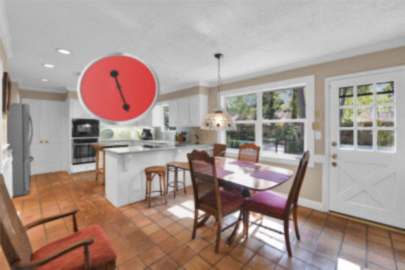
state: 11:27
